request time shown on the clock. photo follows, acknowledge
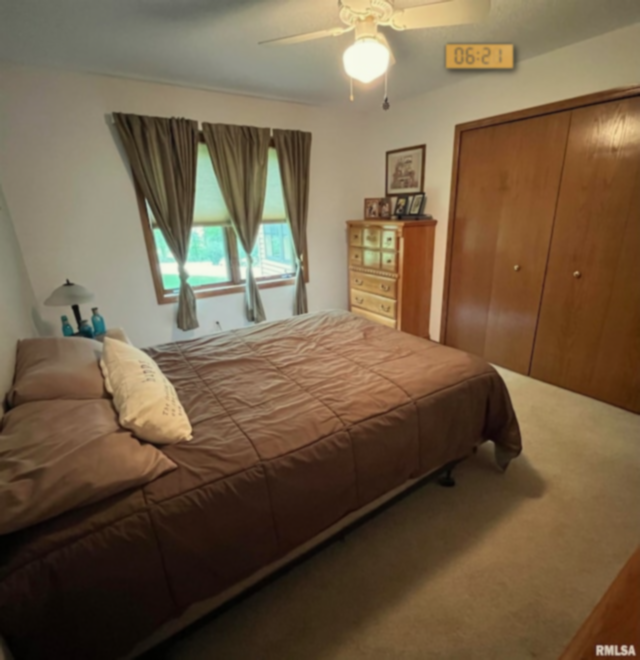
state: 6:21
